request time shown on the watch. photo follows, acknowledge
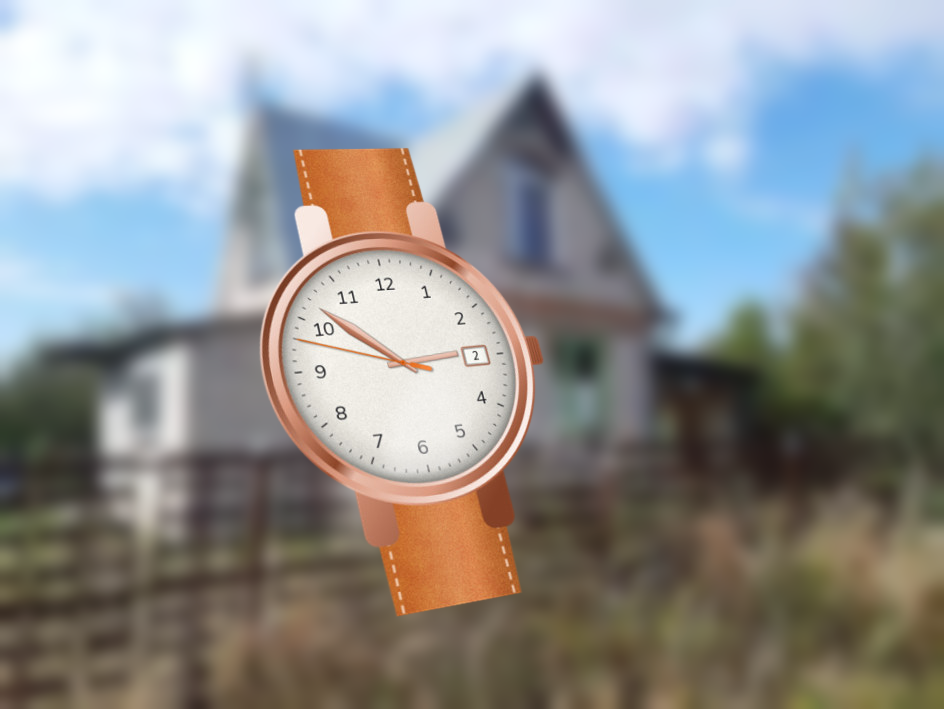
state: 2:51:48
